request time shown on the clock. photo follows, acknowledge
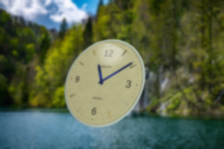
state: 11:09
